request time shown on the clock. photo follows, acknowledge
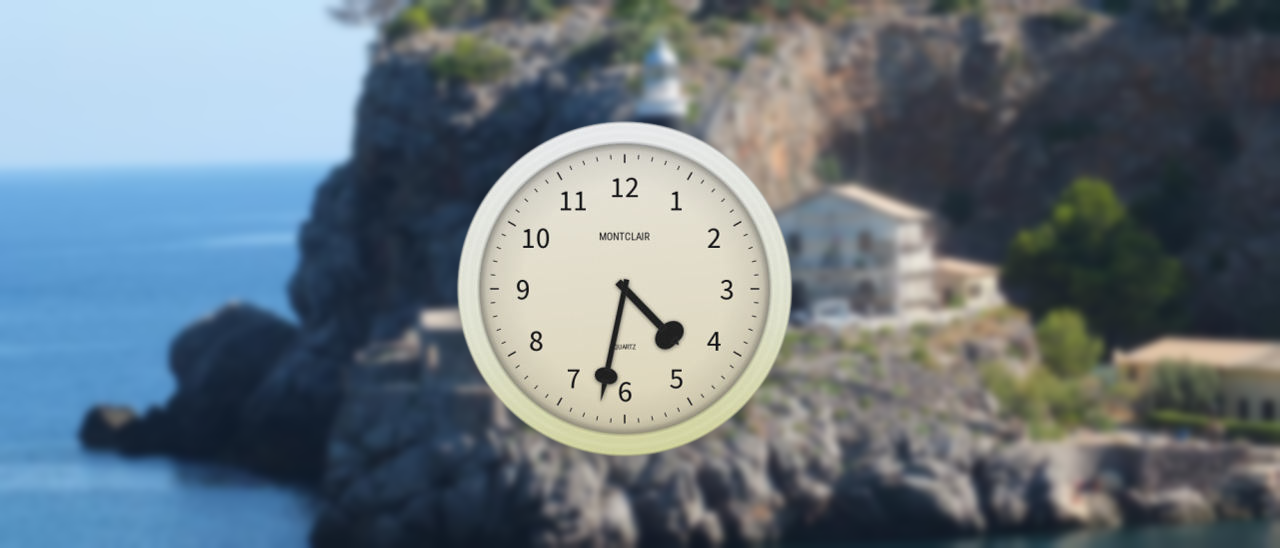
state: 4:32
